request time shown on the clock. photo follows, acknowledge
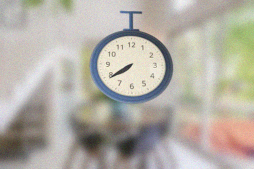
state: 7:39
